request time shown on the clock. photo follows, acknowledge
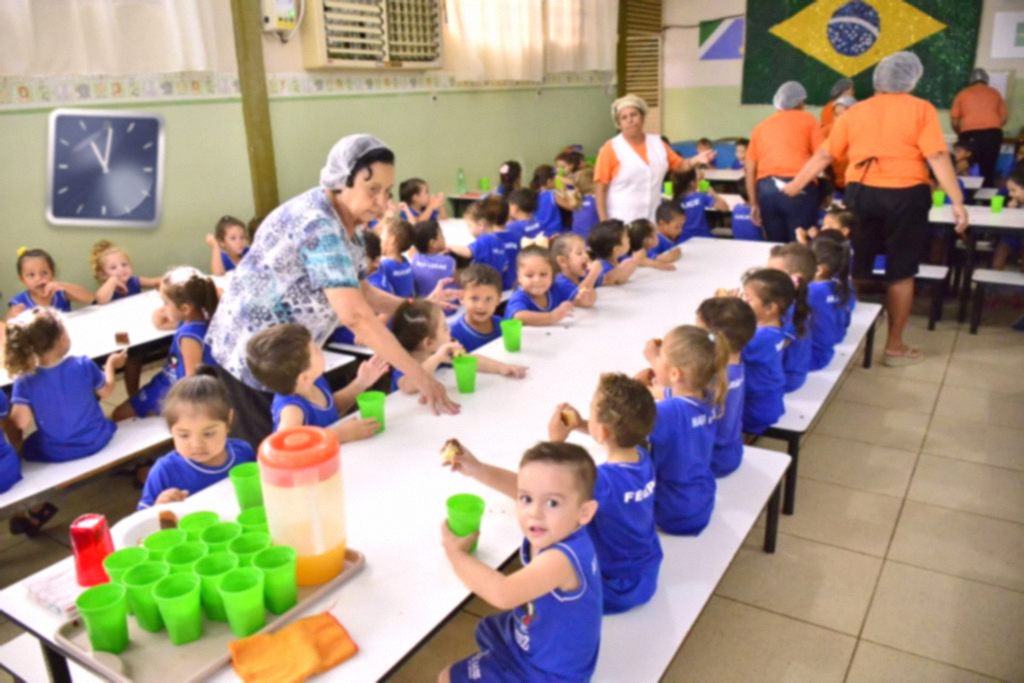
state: 11:01
